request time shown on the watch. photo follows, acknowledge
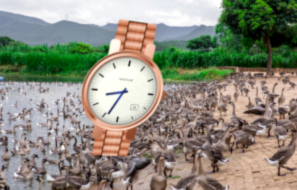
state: 8:34
